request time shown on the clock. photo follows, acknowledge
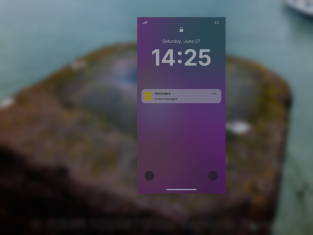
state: 14:25
